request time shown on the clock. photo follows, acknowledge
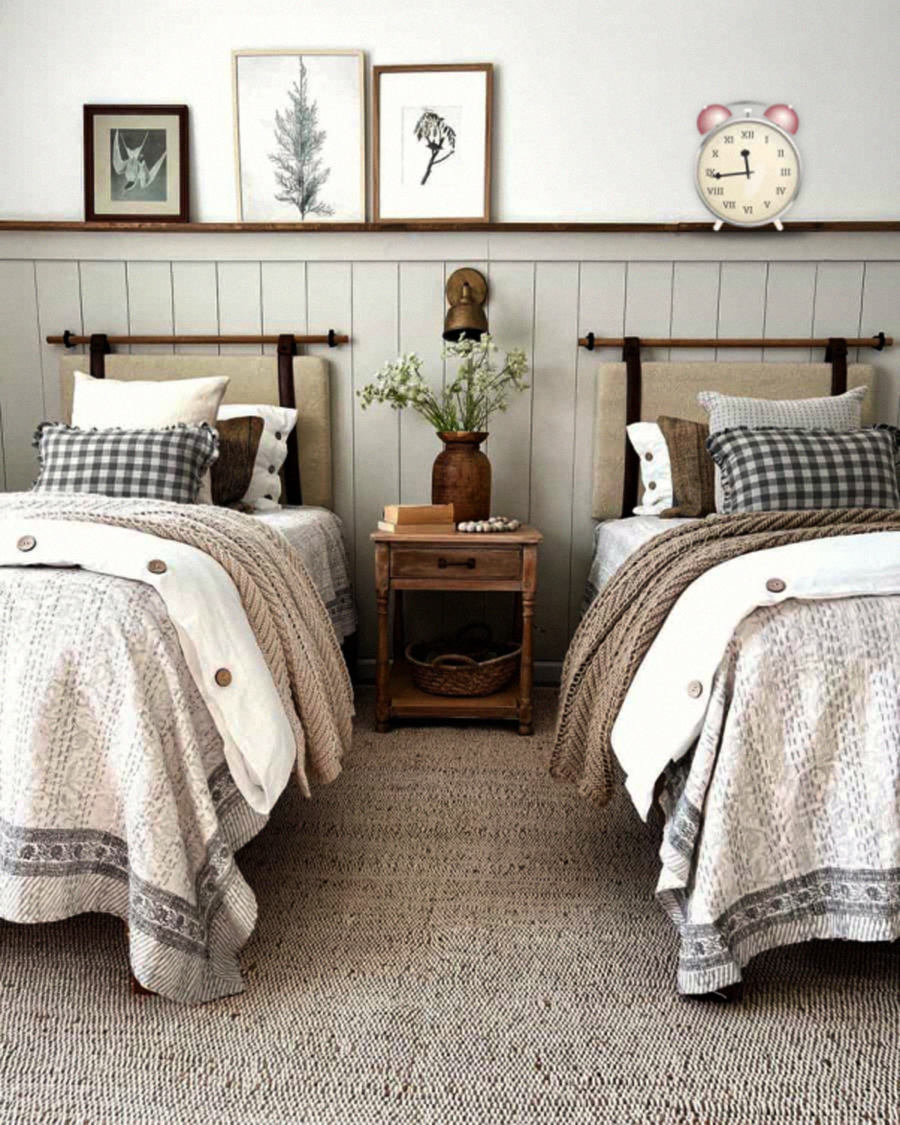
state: 11:44
